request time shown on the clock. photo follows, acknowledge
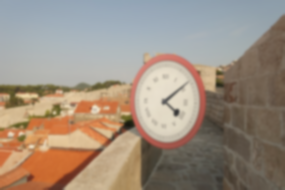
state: 4:09
